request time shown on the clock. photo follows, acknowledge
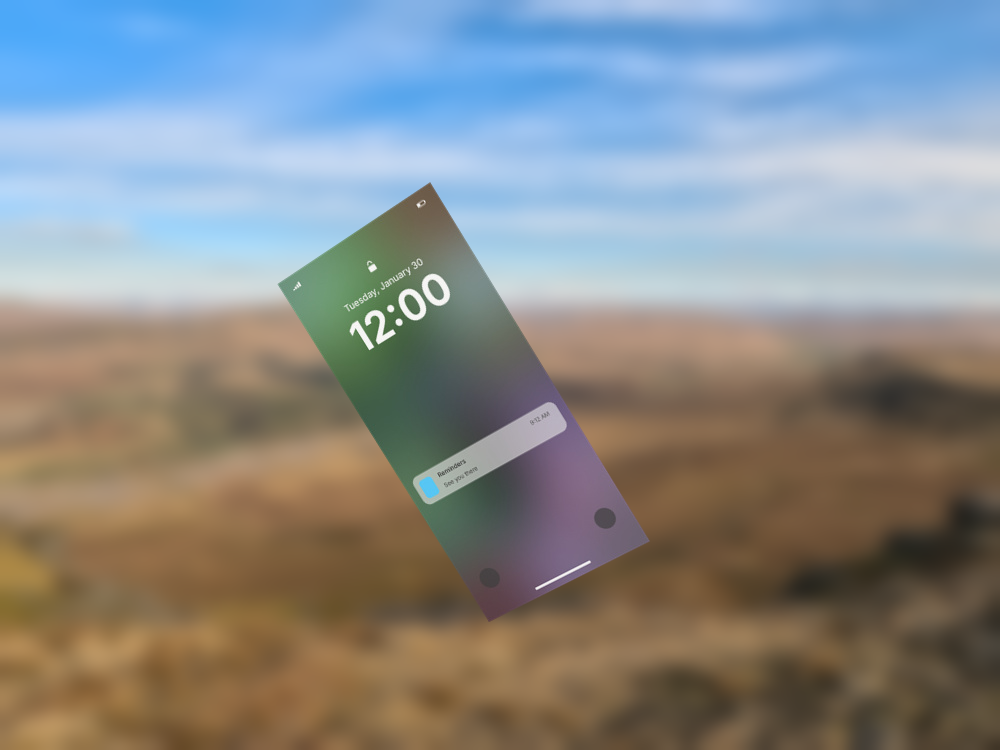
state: 12:00
